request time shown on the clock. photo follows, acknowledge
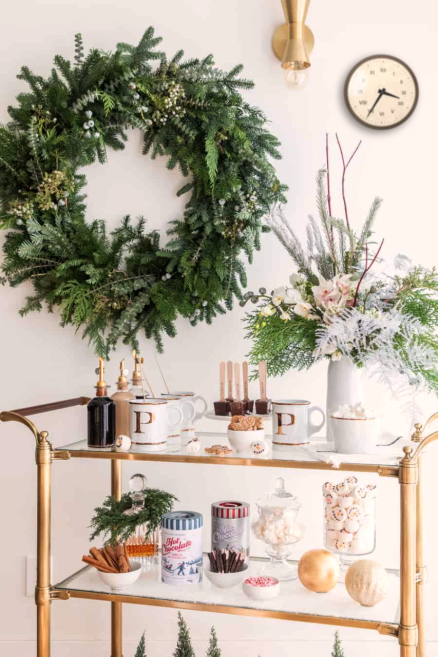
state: 3:35
